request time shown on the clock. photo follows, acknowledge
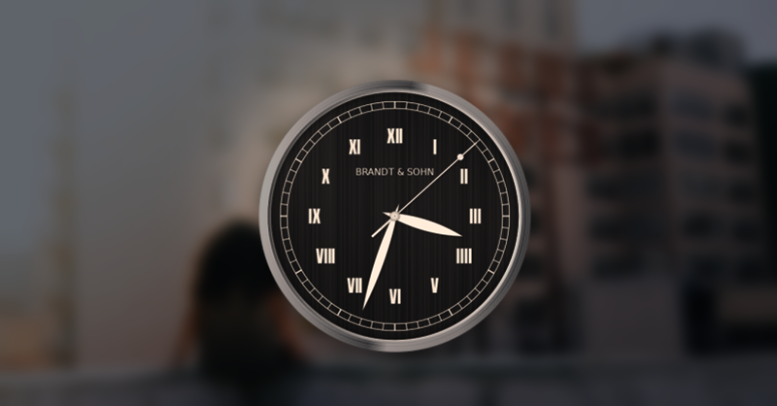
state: 3:33:08
